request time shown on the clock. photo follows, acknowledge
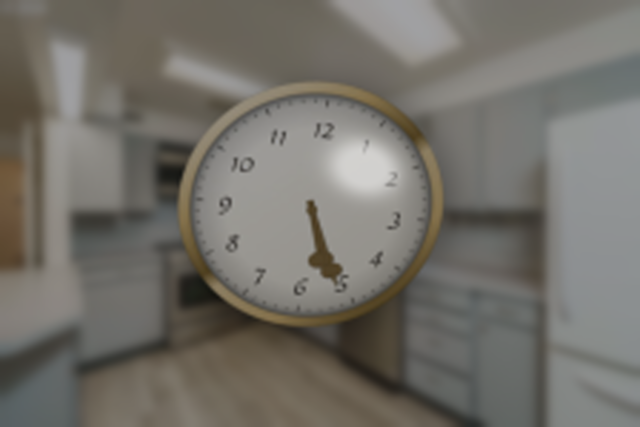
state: 5:26
